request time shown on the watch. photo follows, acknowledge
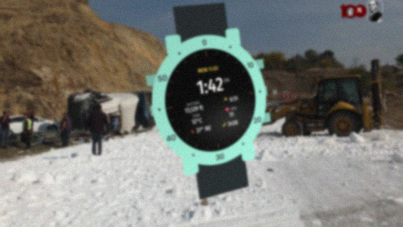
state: 1:42
